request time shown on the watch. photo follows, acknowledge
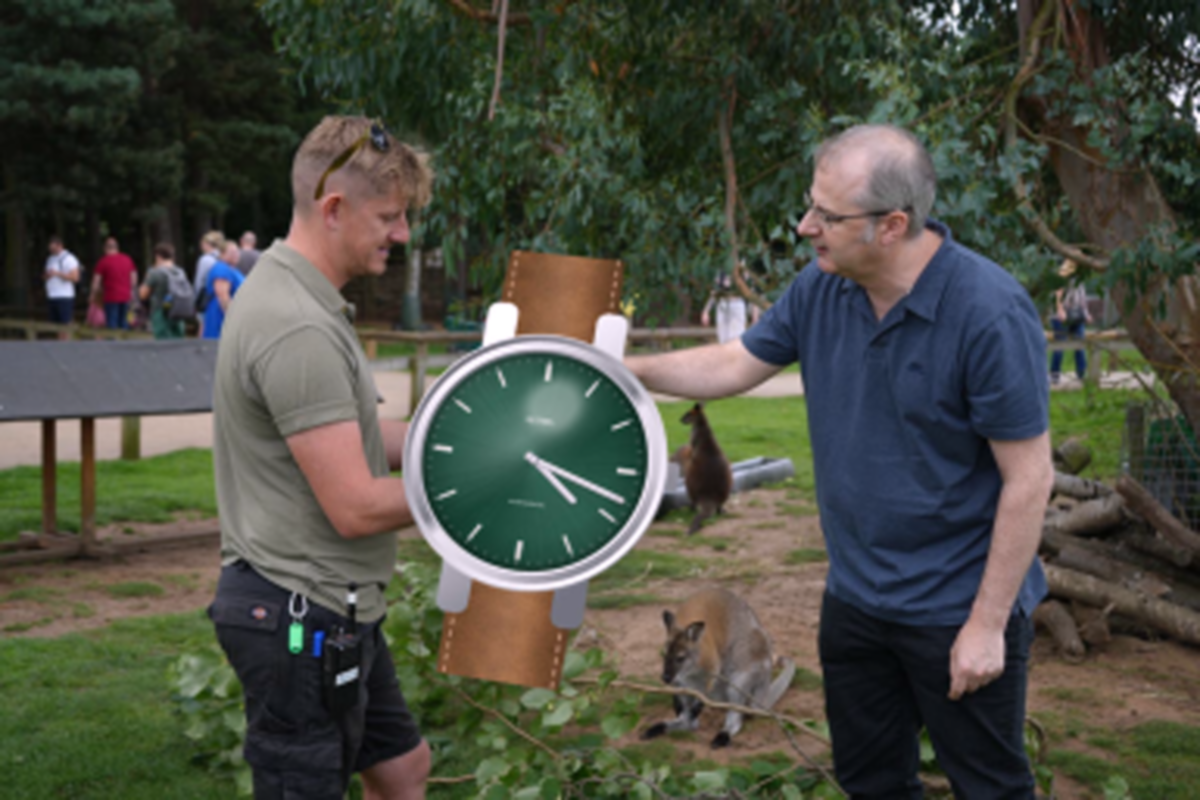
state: 4:18
